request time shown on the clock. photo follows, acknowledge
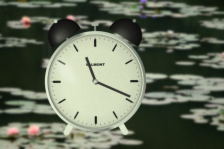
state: 11:19
